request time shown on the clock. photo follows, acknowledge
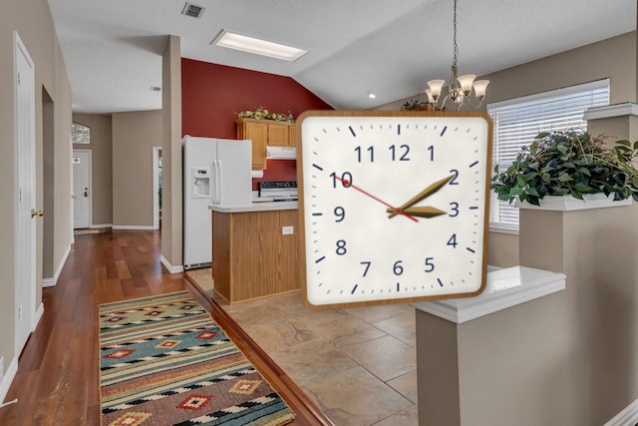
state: 3:09:50
